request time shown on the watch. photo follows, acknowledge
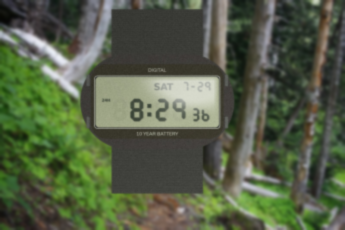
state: 8:29:36
